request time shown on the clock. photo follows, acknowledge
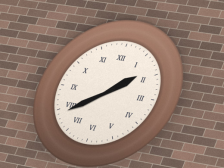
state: 1:39
